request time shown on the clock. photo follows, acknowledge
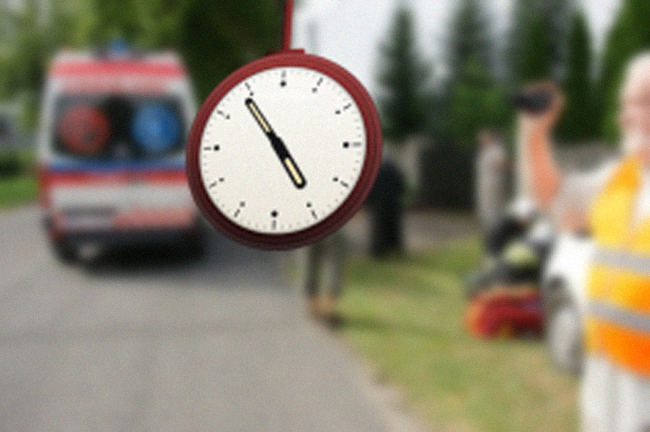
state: 4:54
